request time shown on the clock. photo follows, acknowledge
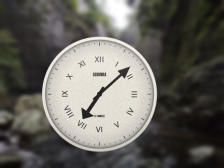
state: 7:08
